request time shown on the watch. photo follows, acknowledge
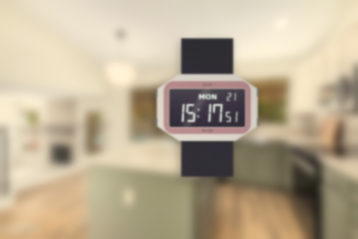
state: 15:17
